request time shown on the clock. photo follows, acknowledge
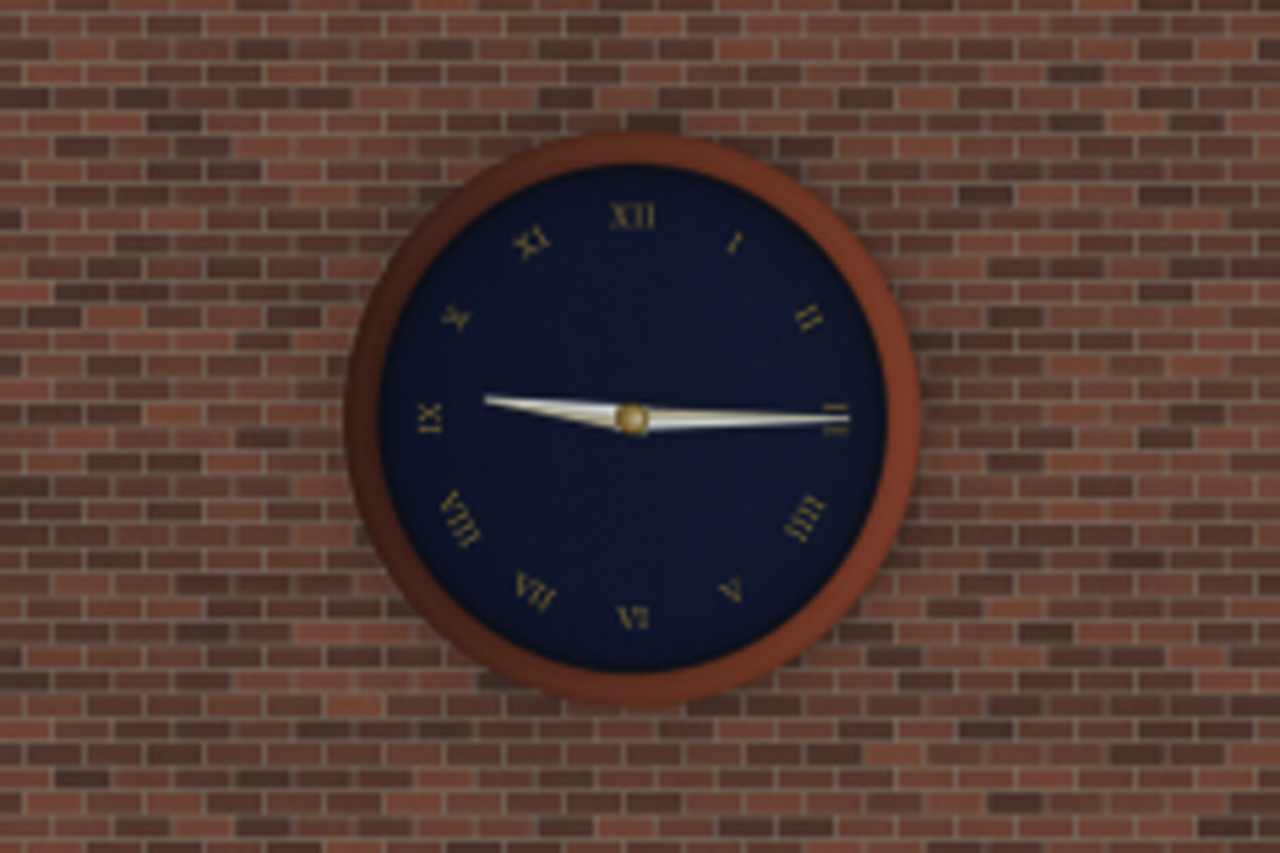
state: 9:15
